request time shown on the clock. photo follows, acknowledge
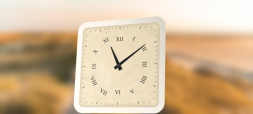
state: 11:09
